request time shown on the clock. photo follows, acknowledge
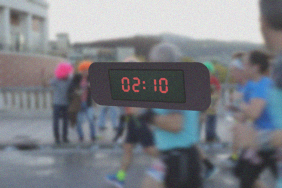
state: 2:10
